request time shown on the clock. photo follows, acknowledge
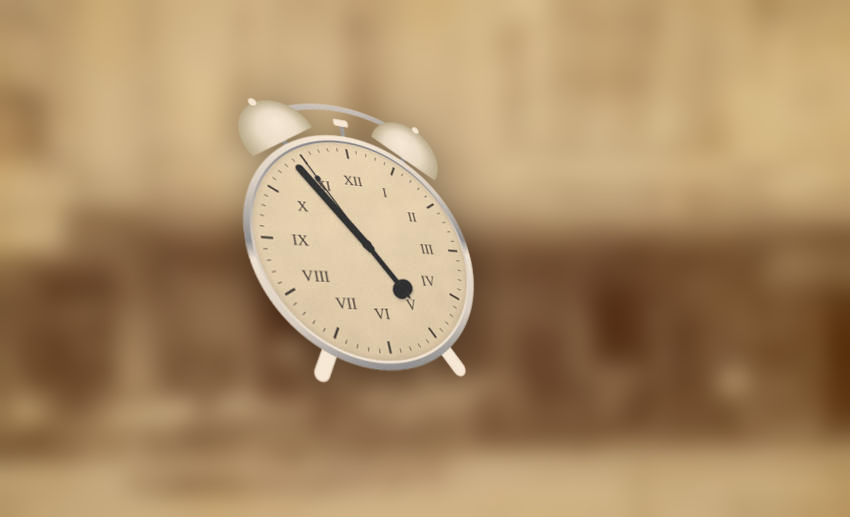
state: 4:53:55
